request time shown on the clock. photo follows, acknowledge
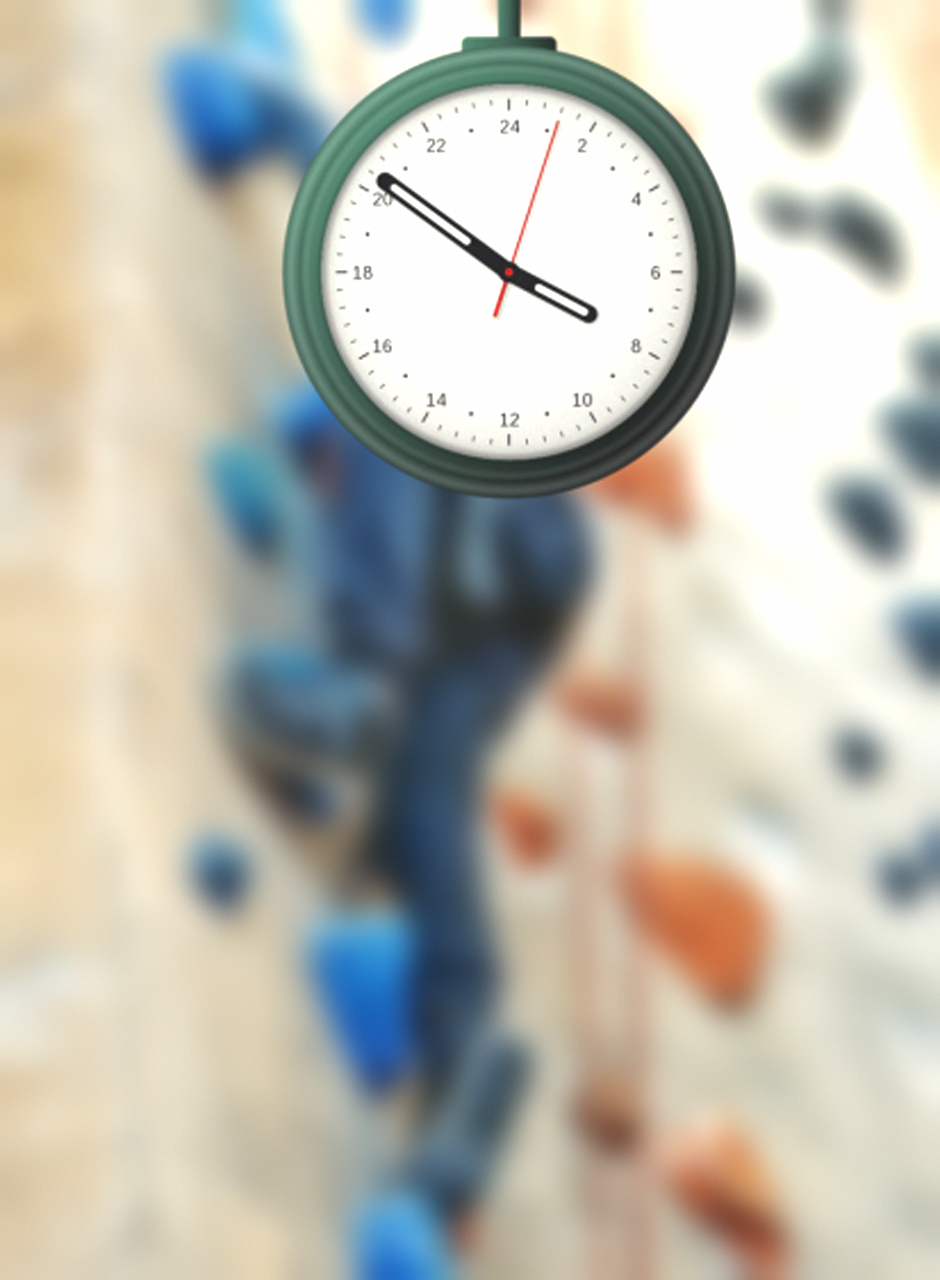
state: 7:51:03
